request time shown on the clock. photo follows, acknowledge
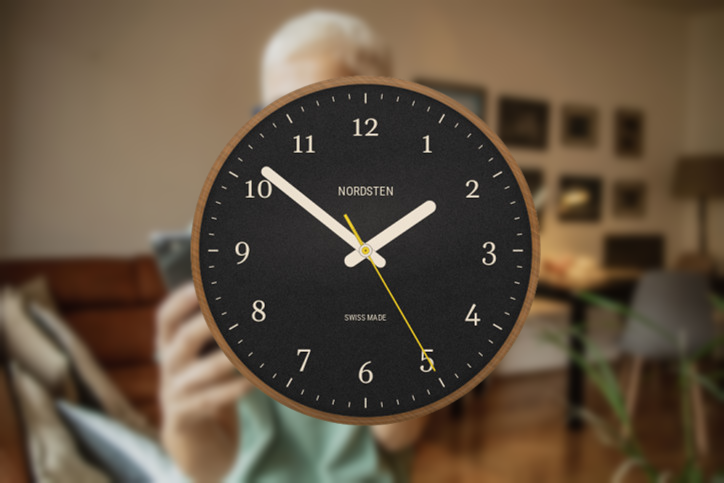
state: 1:51:25
